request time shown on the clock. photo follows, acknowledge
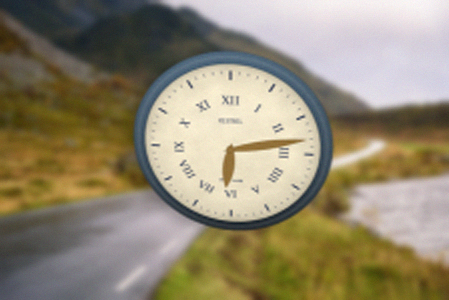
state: 6:13
